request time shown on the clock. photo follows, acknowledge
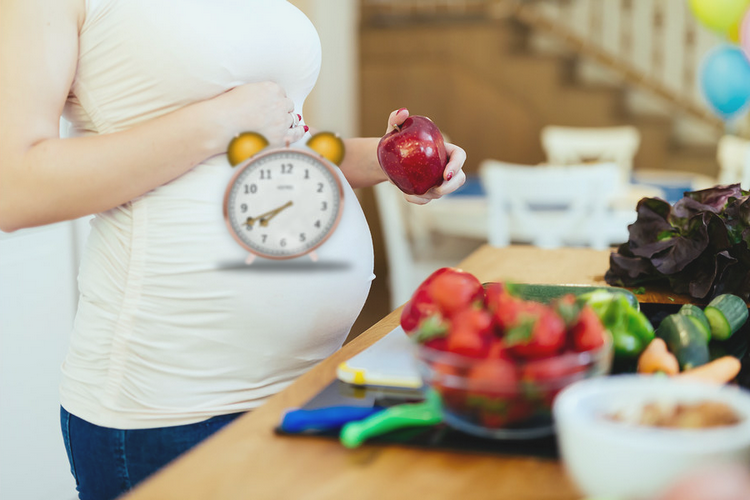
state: 7:41
